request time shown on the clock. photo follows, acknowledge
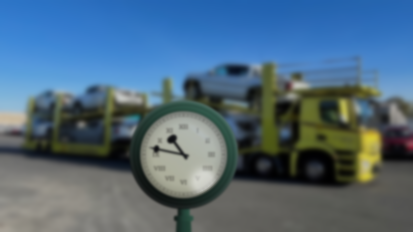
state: 10:47
